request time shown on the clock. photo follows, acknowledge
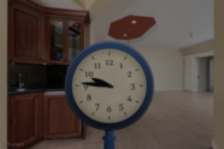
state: 9:46
